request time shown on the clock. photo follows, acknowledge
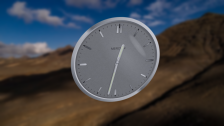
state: 12:32
